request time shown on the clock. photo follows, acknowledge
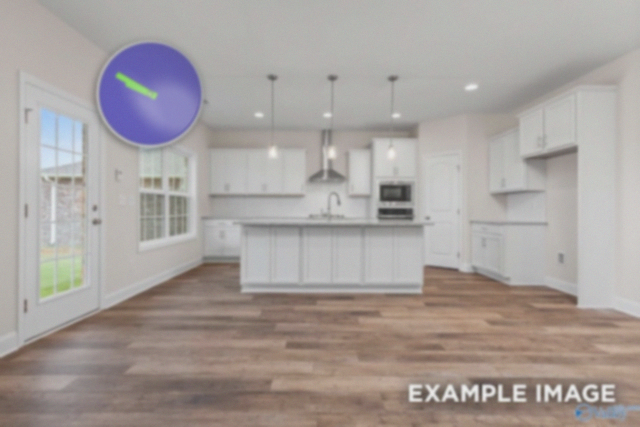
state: 9:50
